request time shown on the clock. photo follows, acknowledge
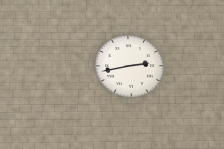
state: 2:43
